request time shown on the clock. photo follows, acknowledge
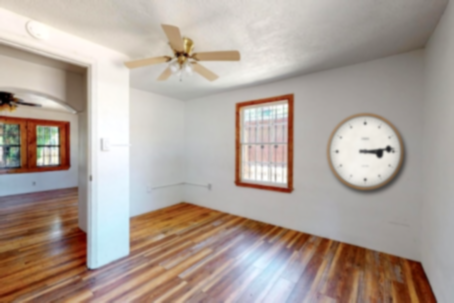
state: 3:14
